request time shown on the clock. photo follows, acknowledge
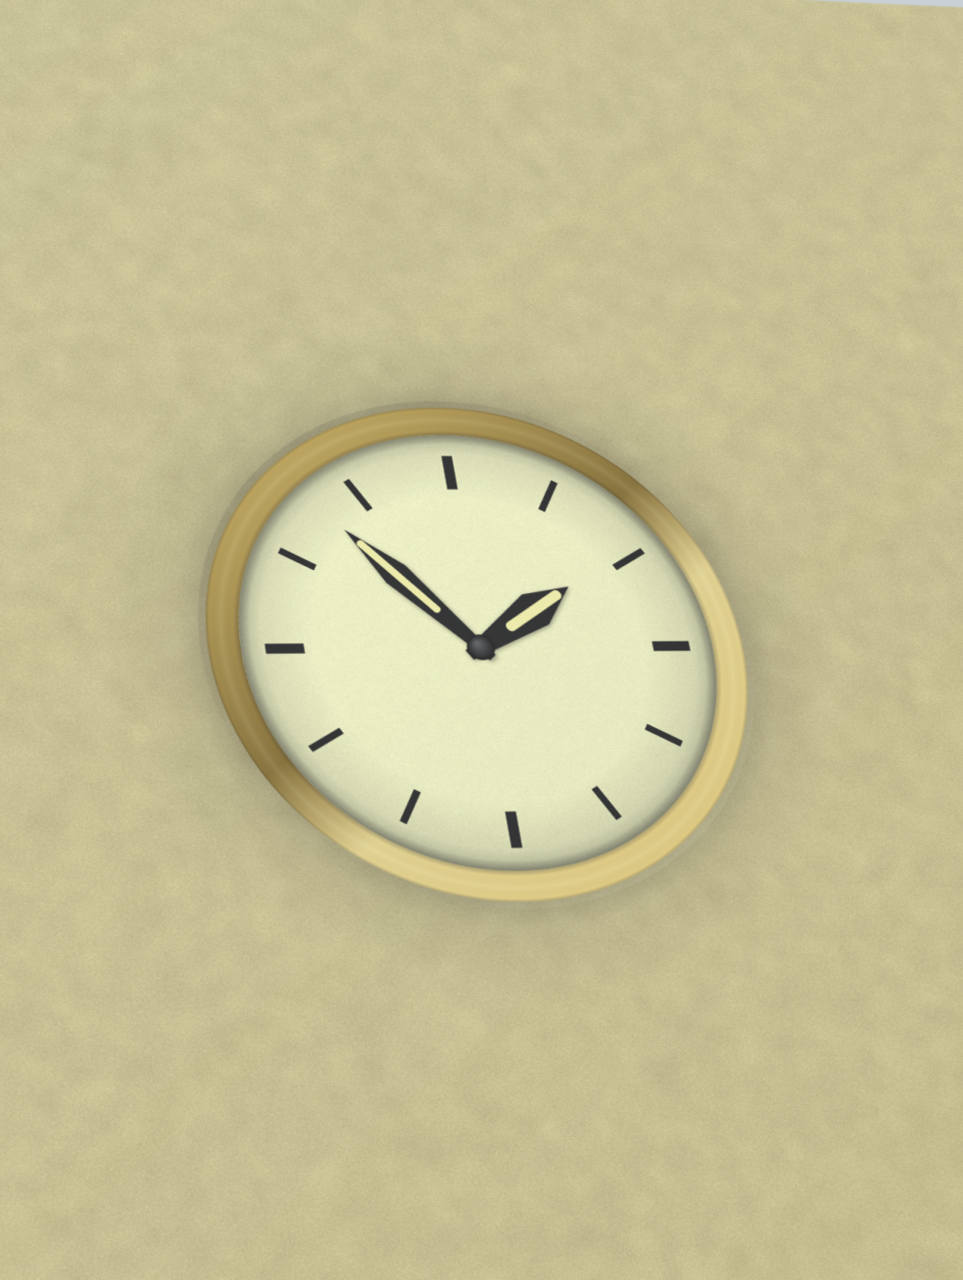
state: 1:53
